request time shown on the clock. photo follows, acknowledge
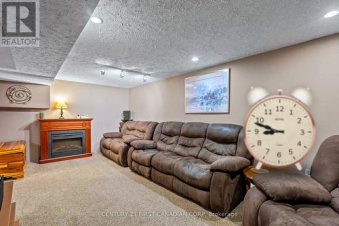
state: 8:48
